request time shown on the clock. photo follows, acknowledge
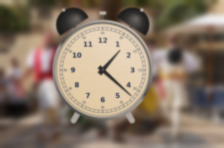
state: 1:22
